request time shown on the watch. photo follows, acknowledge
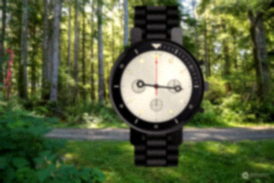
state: 9:16
